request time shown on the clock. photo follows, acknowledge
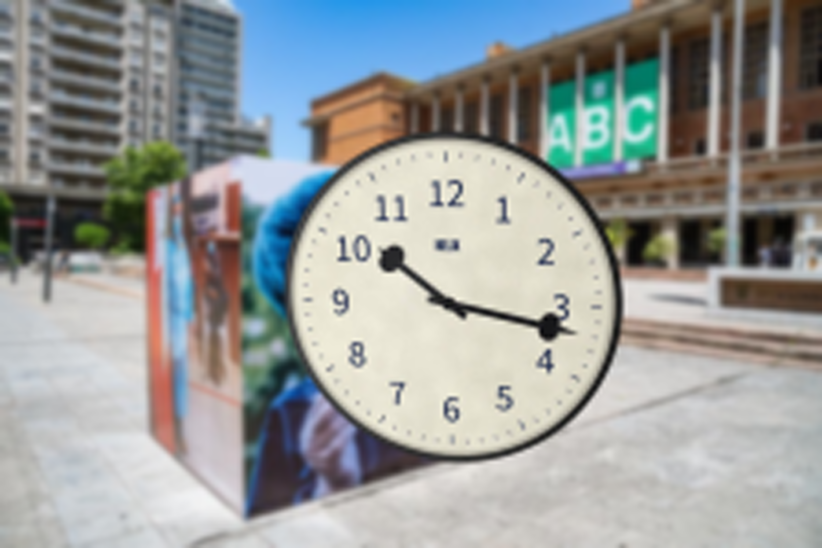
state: 10:17
